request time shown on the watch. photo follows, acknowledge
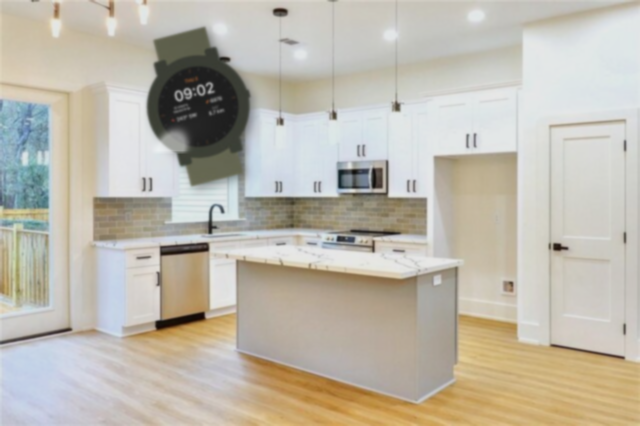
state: 9:02
